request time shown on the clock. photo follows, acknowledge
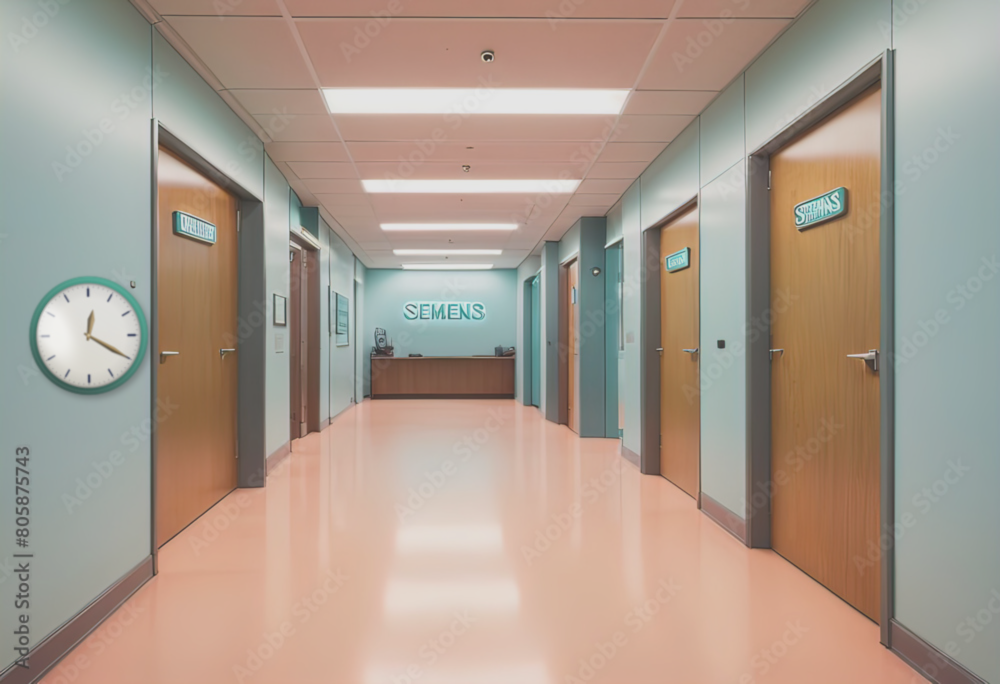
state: 12:20
